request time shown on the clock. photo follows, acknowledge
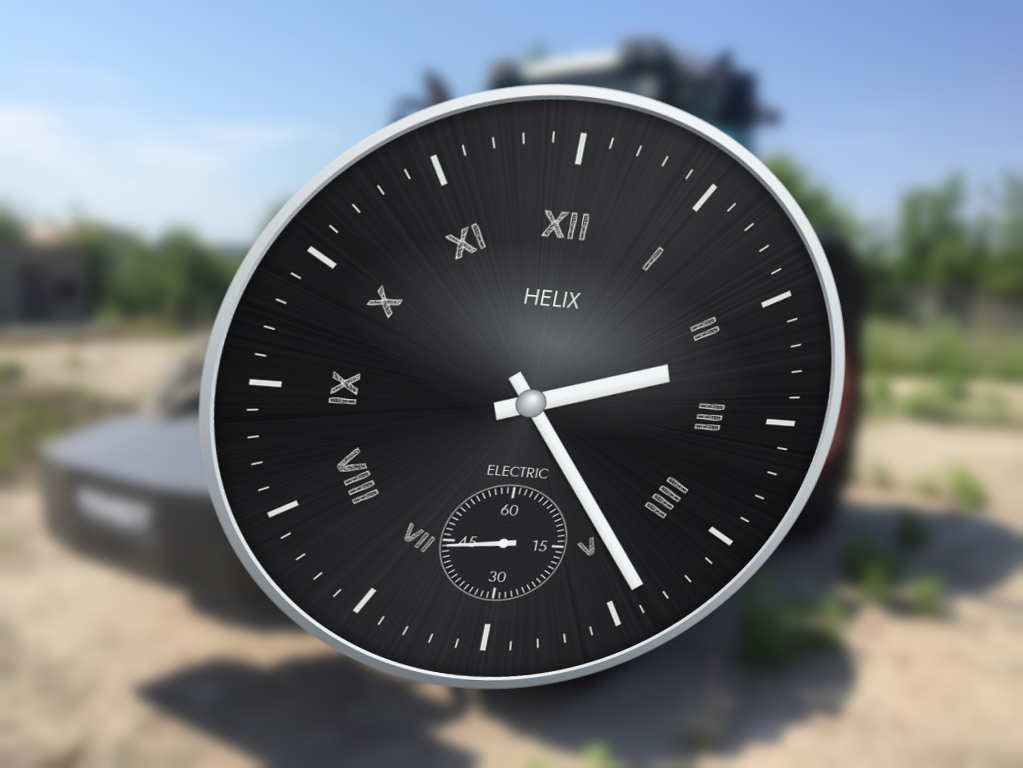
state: 2:23:44
